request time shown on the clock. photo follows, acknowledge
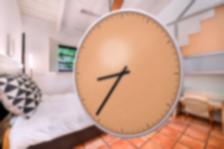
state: 8:36
